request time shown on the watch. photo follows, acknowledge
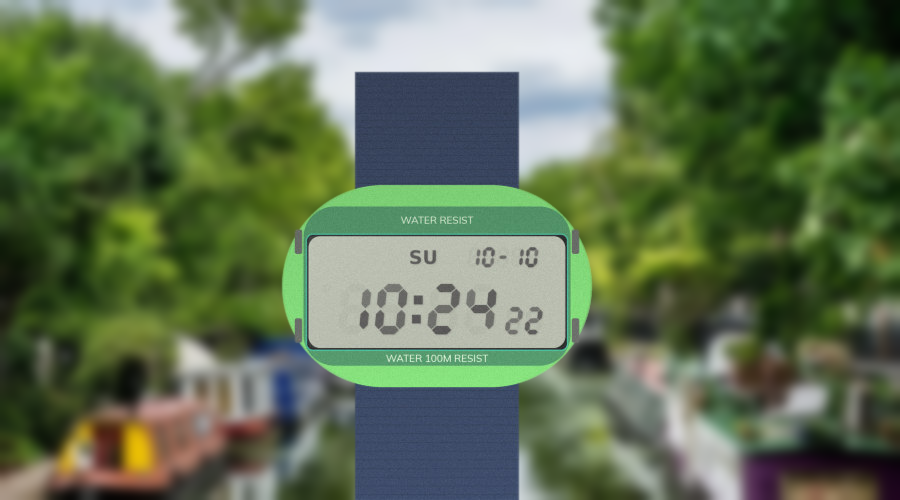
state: 10:24:22
